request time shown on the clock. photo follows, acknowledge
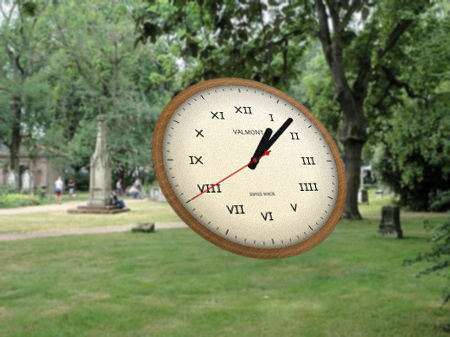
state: 1:07:40
